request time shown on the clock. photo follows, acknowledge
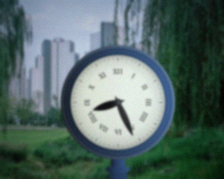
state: 8:26
